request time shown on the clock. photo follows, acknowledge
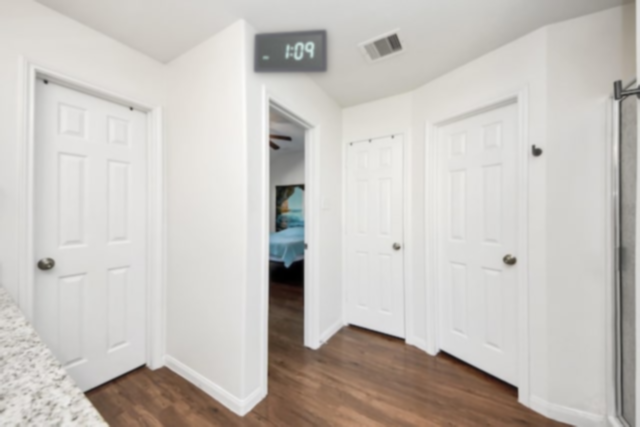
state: 1:09
